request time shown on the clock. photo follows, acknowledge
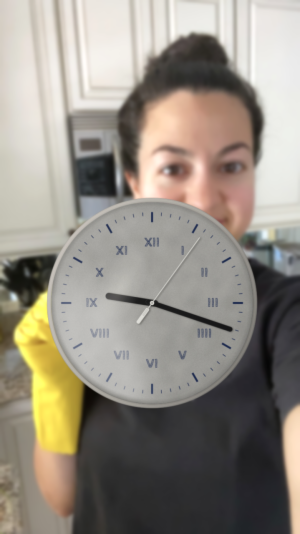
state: 9:18:06
